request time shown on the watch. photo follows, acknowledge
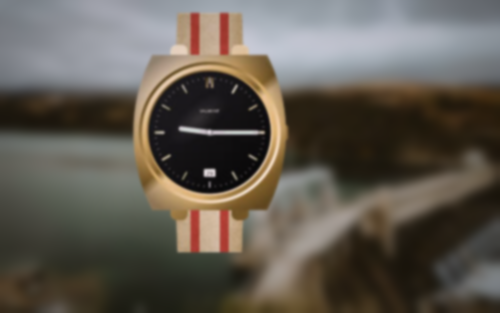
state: 9:15
